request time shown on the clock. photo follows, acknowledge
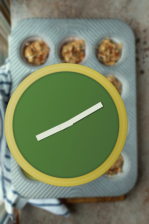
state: 8:10
